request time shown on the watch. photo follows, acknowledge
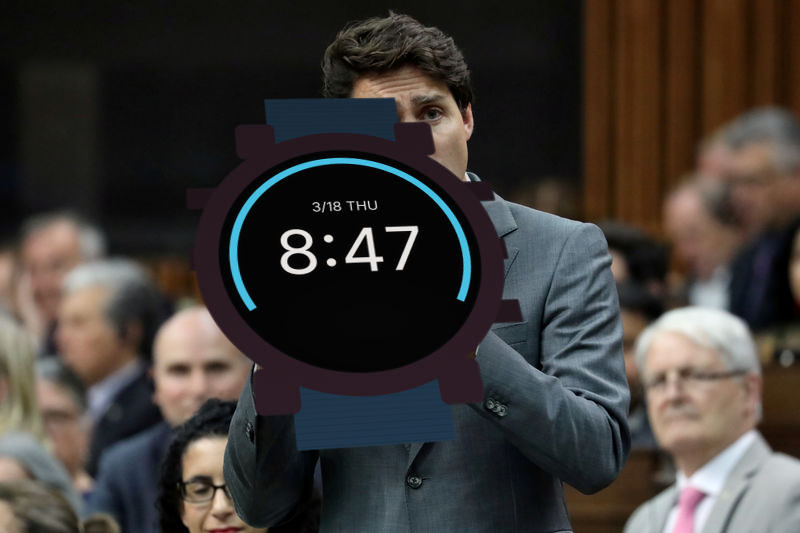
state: 8:47
